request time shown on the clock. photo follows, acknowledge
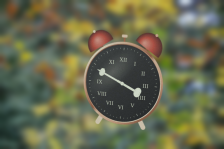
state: 3:49
